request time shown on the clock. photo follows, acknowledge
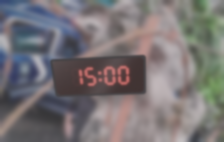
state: 15:00
